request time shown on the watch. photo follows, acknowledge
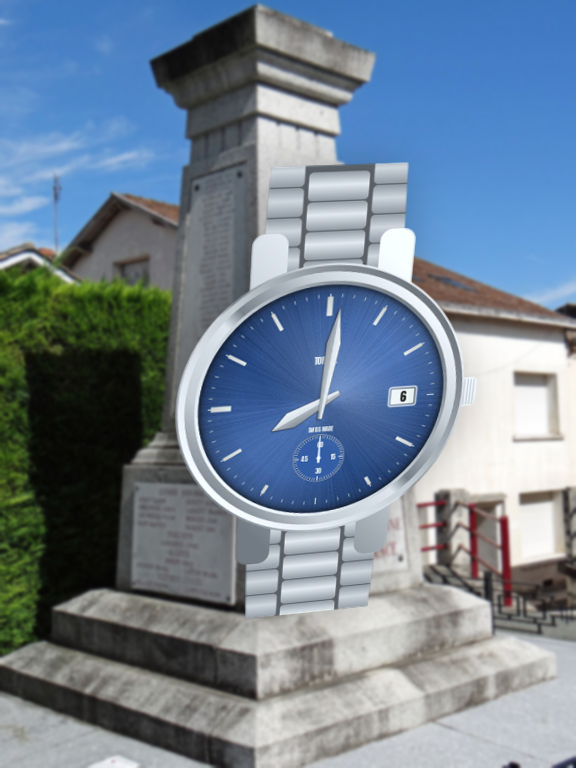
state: 8:01
